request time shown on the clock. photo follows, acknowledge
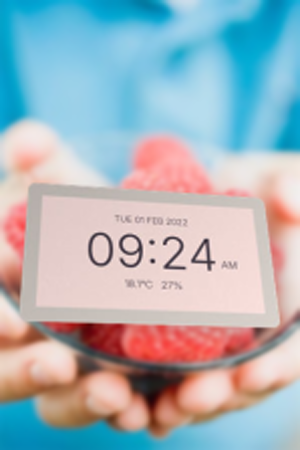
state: 9:24
